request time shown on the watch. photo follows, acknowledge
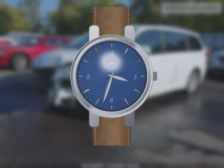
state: 3:33
